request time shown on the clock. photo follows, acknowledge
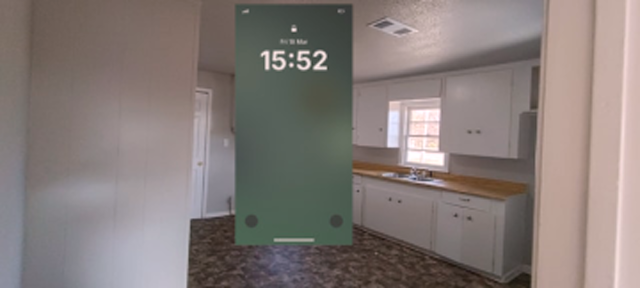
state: 15:52
